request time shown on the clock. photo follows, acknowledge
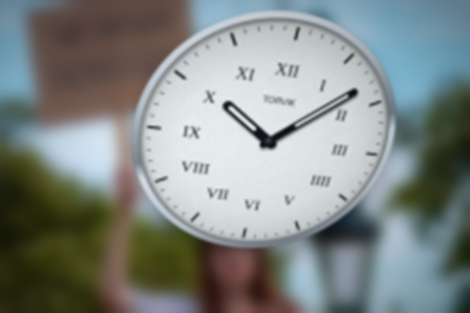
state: 10:08
